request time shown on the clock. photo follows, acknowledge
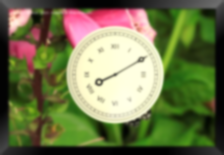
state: 8:10
